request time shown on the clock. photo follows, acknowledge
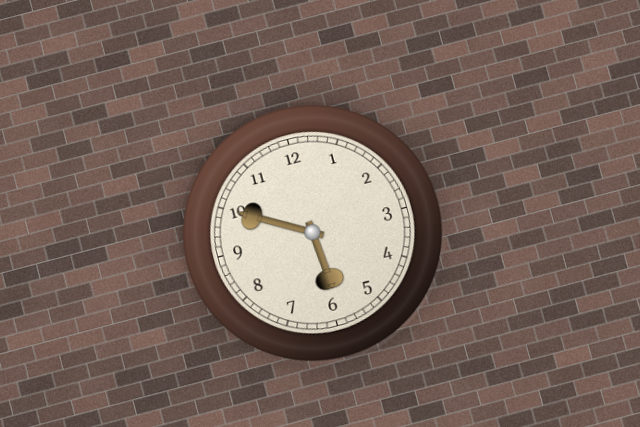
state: 5:50
